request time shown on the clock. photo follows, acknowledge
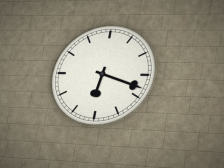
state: 6:18
